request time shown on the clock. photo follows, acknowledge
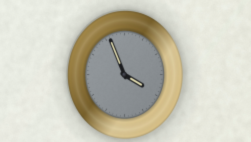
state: 3:56
